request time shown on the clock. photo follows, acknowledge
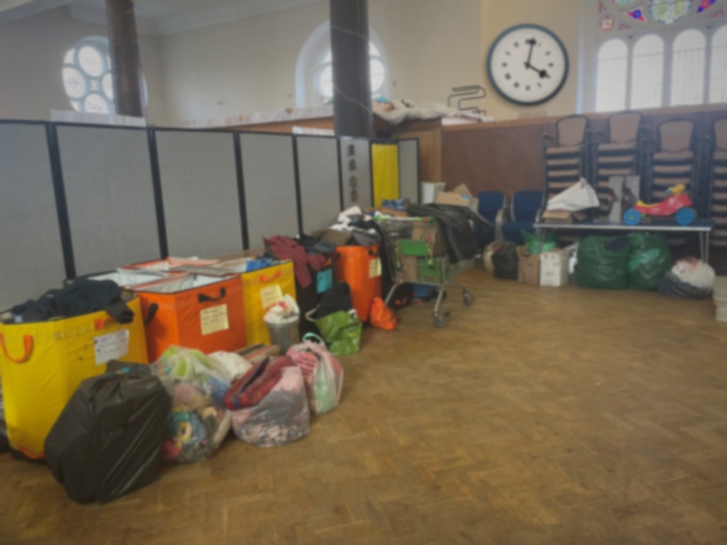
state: 4:02
